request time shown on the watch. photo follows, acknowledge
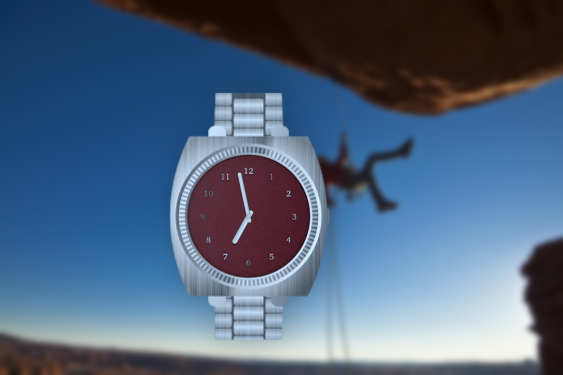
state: 6:58
